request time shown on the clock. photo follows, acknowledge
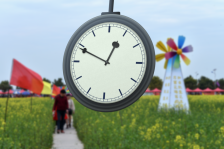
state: 12:49
